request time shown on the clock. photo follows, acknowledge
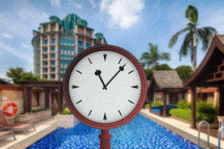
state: 11:07
